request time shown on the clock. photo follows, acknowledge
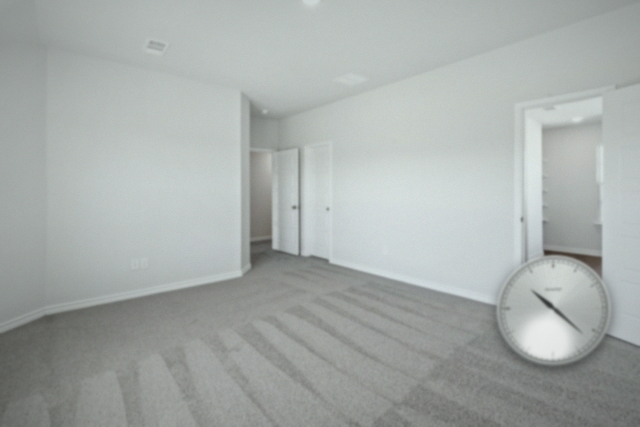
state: 10:22
